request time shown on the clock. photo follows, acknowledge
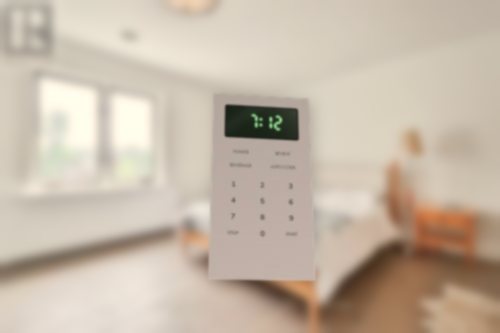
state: 7:12
